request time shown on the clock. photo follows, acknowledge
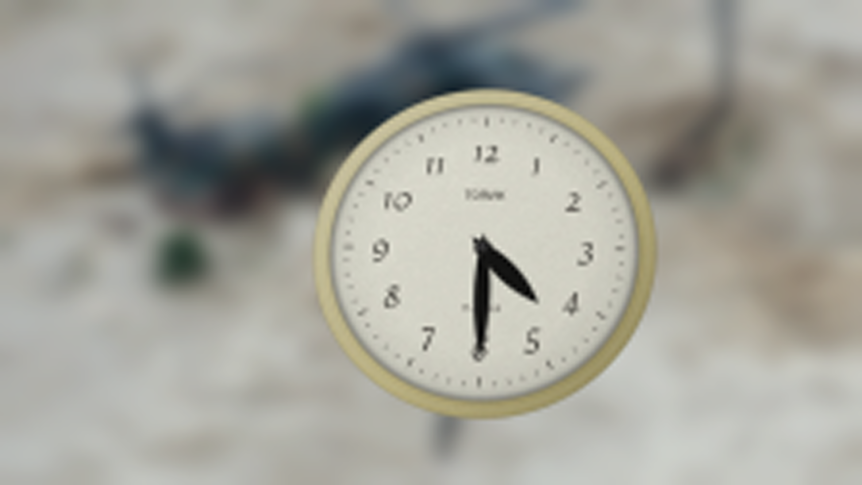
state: 4:30
